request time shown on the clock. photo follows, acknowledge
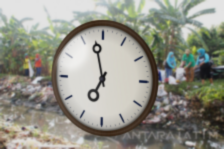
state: 6:58
